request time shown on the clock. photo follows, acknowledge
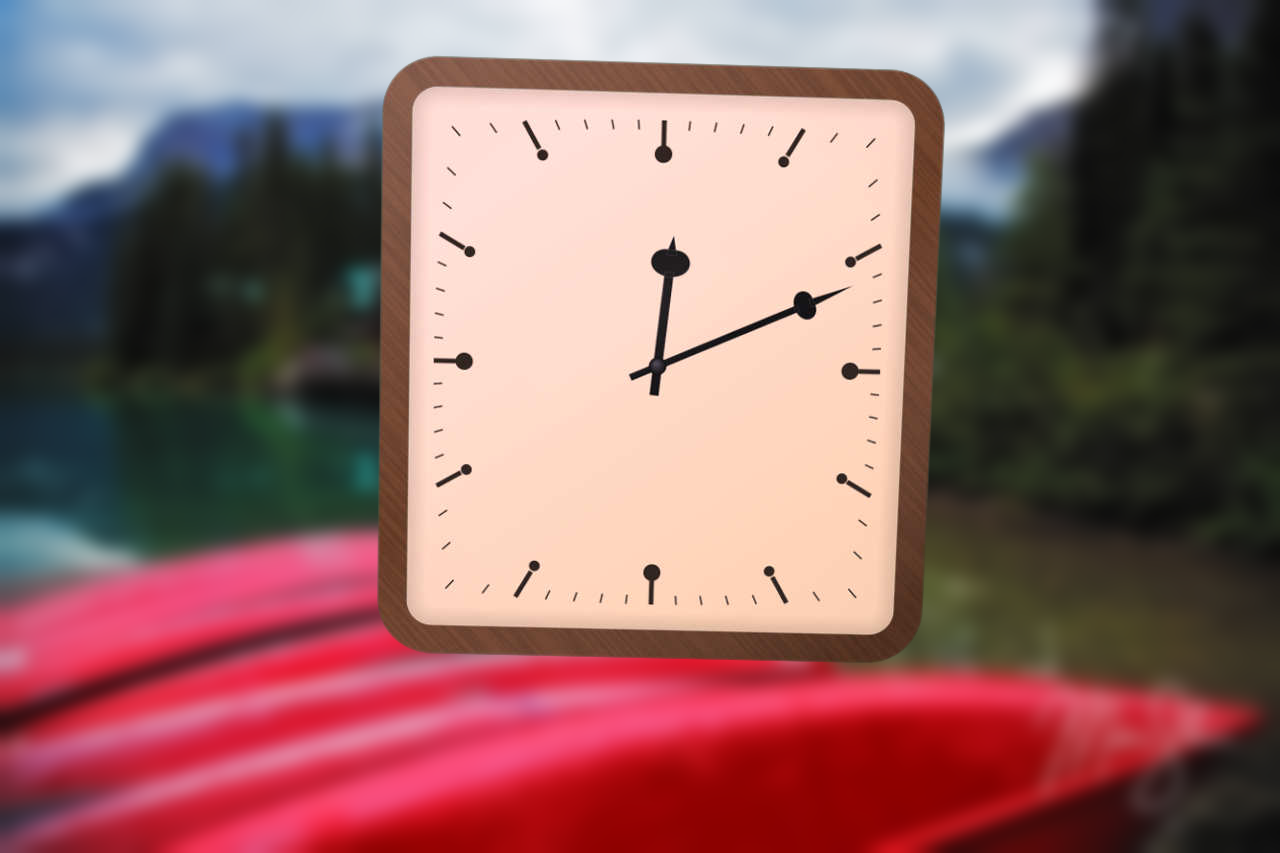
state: 12:11
